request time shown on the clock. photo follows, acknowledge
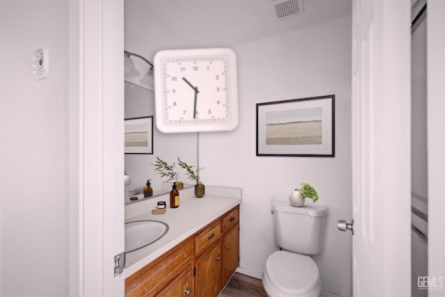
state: 10:31
